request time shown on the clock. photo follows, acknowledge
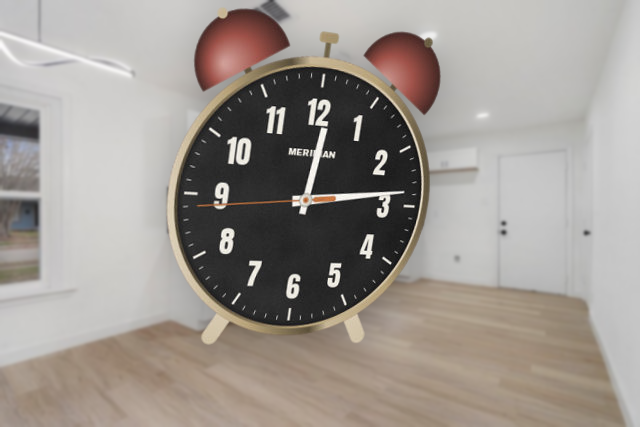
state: 12:13:44
